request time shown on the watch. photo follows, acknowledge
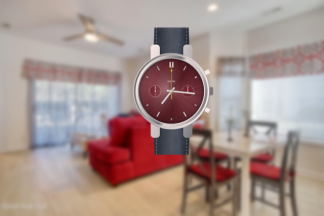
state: 7:16
